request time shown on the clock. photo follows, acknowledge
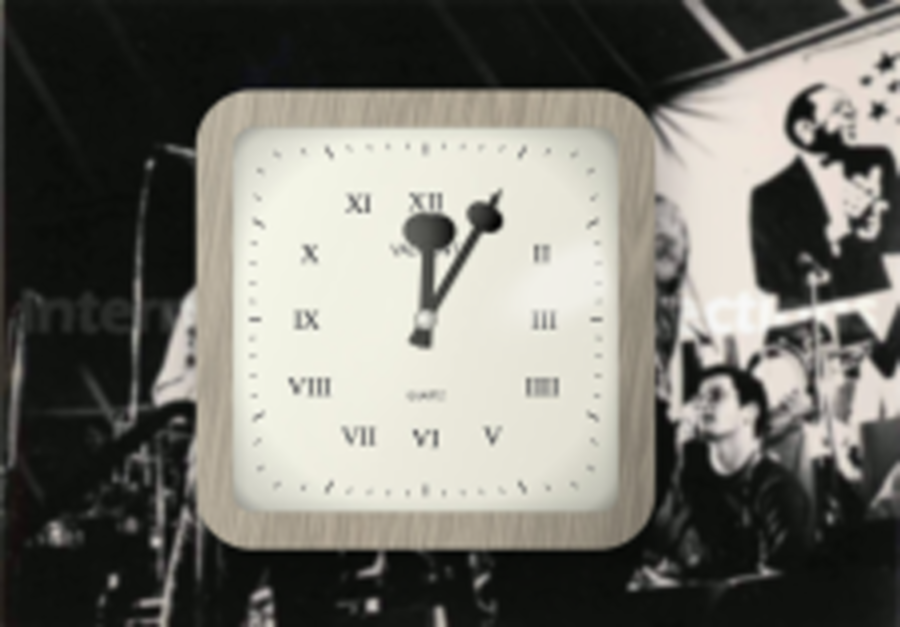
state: 12:05
